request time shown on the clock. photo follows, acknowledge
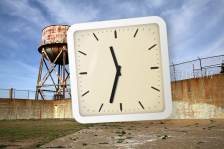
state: 11:33
